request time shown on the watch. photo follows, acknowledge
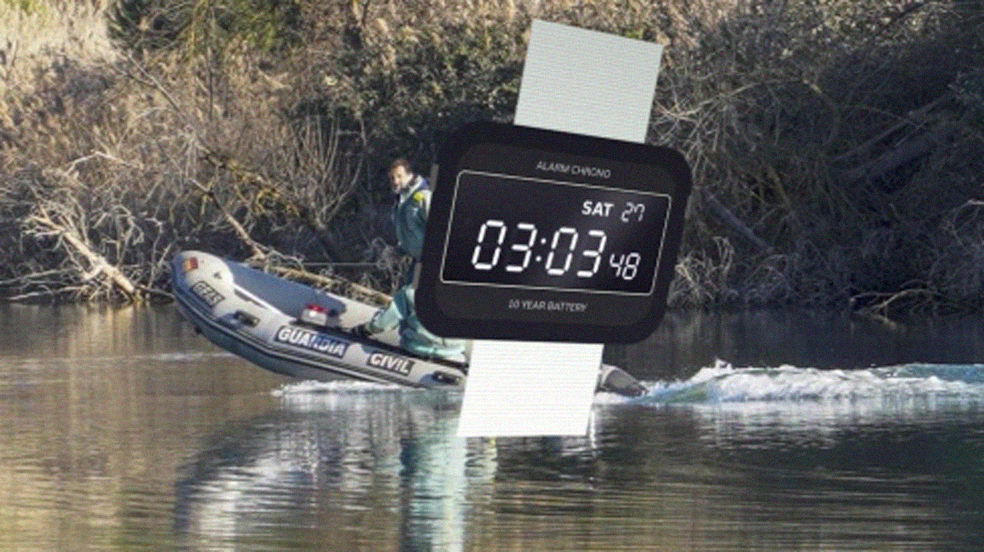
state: 3:03:48
